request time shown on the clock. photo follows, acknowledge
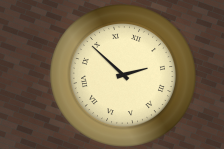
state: 1:49
